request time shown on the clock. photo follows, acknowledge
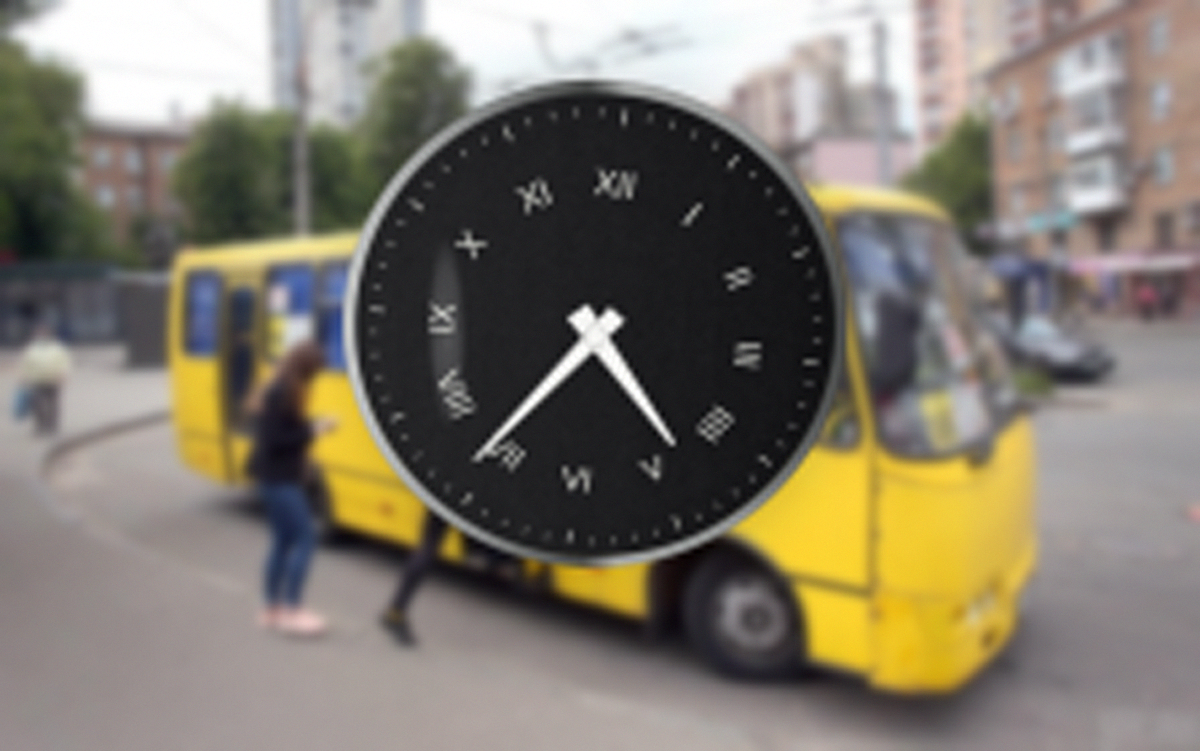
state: 4:36
